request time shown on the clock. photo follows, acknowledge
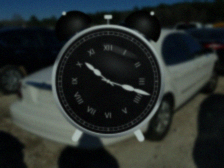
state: 10:18
